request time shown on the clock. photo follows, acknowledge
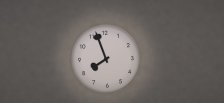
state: 7:57
